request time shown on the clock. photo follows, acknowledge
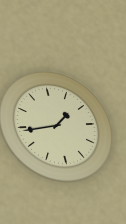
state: 1:44
